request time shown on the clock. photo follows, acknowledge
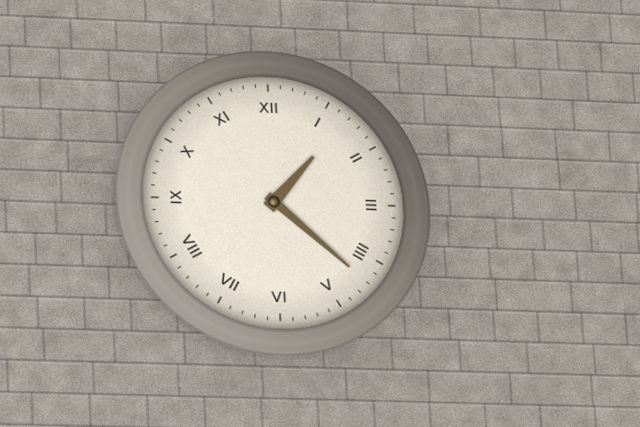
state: 1:22
